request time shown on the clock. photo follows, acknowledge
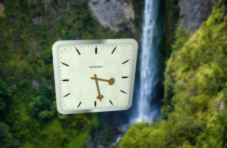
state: 3:28
